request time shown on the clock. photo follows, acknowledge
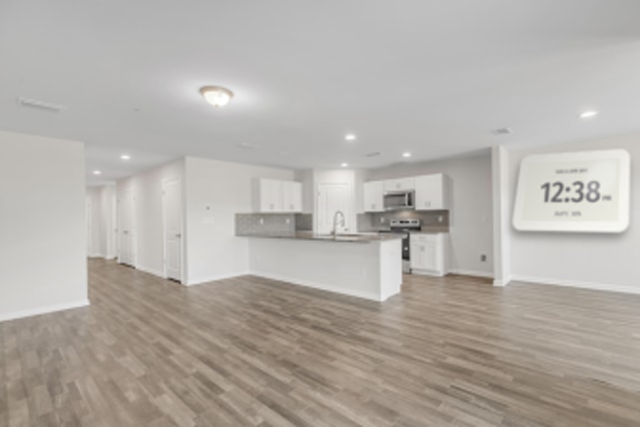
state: 12:38
